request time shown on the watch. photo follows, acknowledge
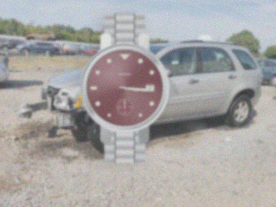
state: 3:16
